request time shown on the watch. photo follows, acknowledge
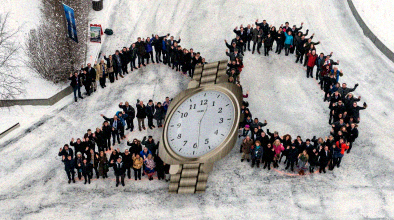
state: 12:29
